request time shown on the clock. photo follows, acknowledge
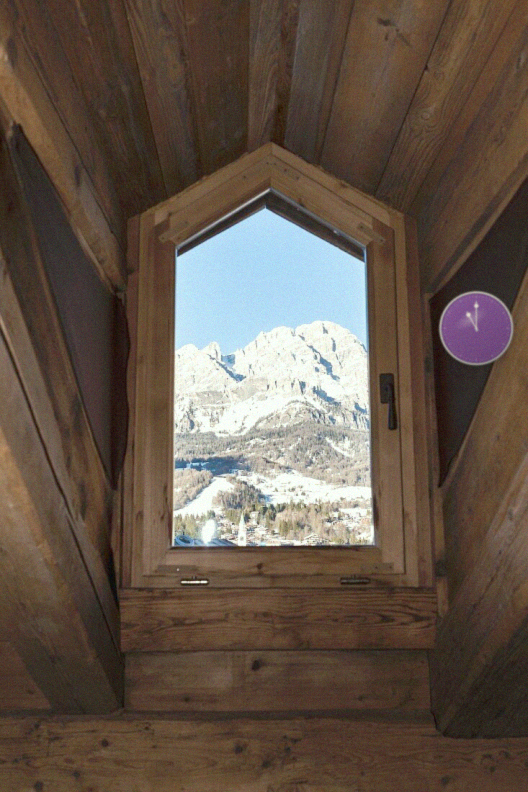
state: 11:00
